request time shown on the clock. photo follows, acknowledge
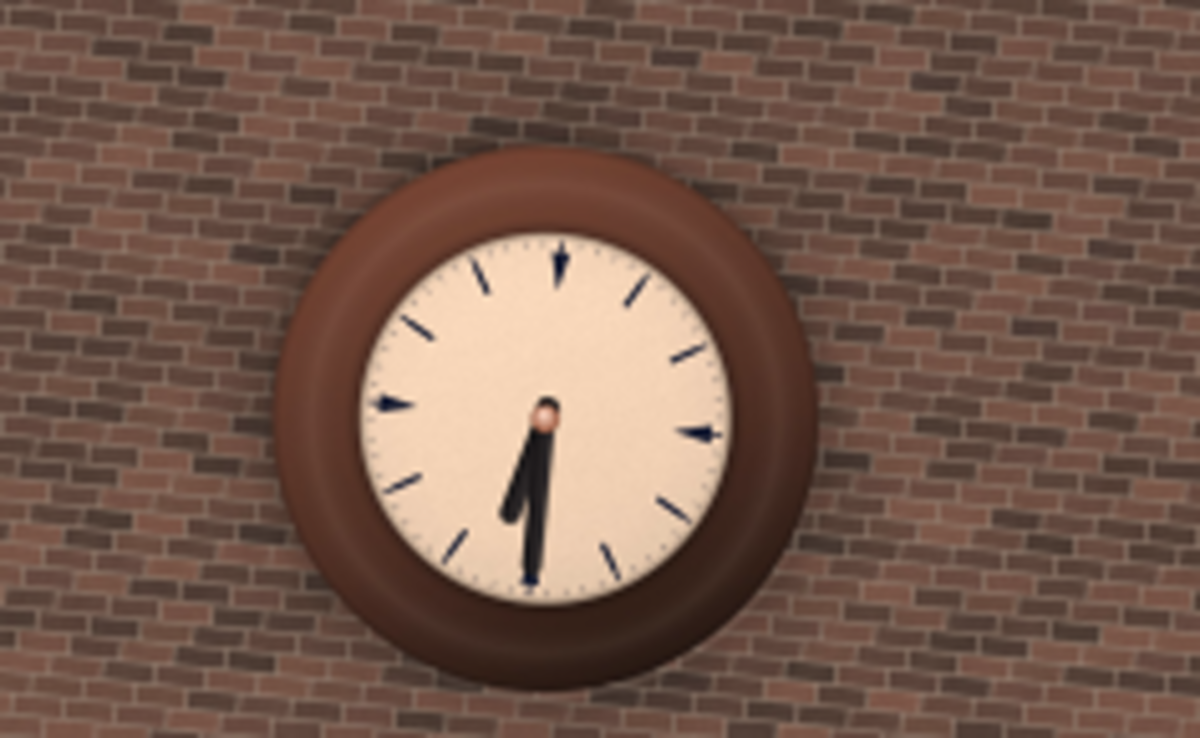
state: 6:30
